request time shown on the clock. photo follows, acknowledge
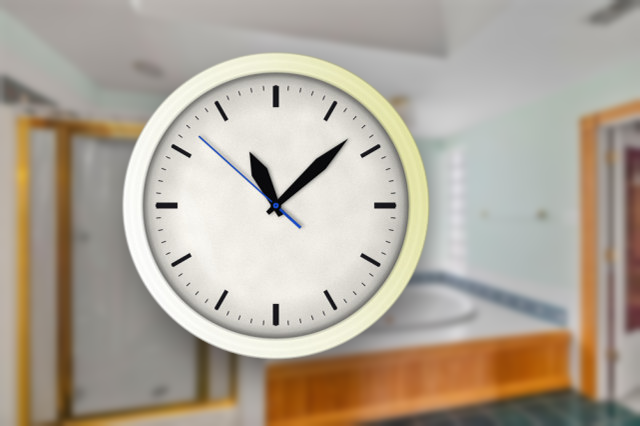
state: 11:07:52
